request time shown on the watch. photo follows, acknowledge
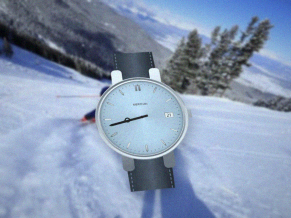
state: 8:43
